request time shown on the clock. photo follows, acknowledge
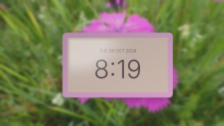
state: 8:19
